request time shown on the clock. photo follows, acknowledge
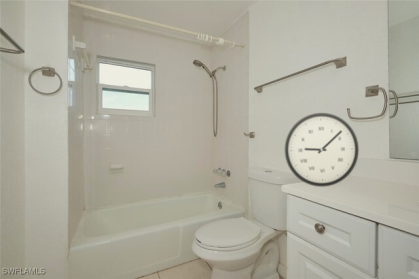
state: 9:08
